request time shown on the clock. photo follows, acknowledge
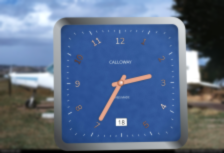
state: 2:35
